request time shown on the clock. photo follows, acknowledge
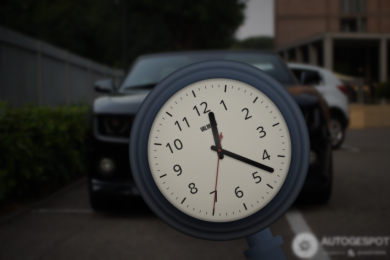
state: 12:22:35
